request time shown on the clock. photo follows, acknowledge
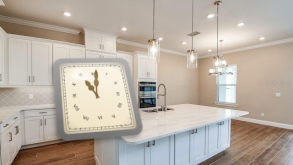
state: 11:01
